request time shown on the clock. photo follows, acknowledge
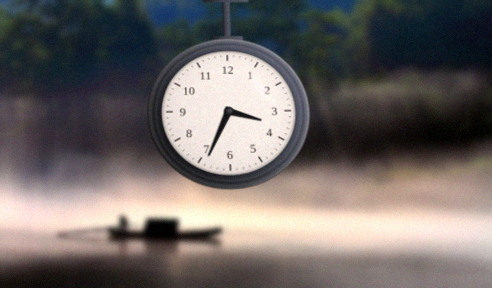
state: 3:34
